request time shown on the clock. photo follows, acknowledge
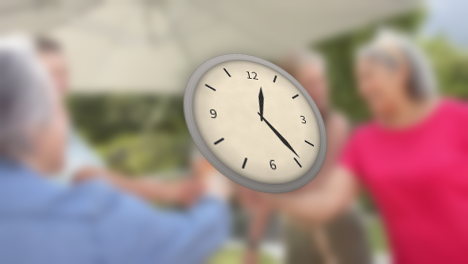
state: 12:24
